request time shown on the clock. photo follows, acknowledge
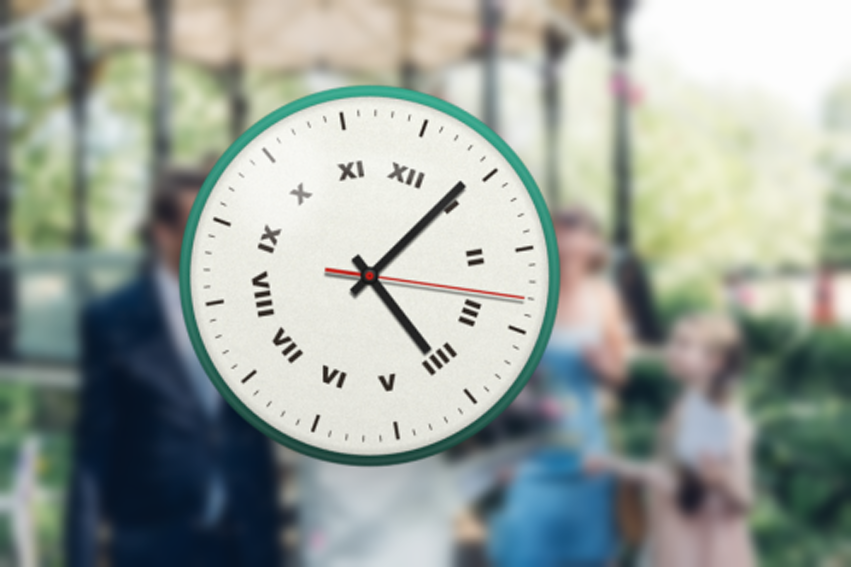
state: 4:04:13
